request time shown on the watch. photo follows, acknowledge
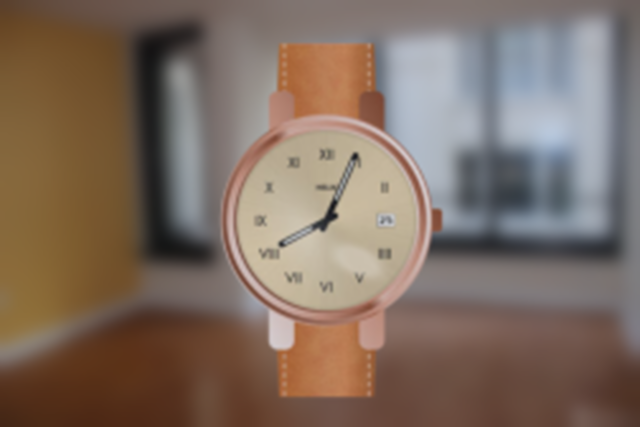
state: 8:04
